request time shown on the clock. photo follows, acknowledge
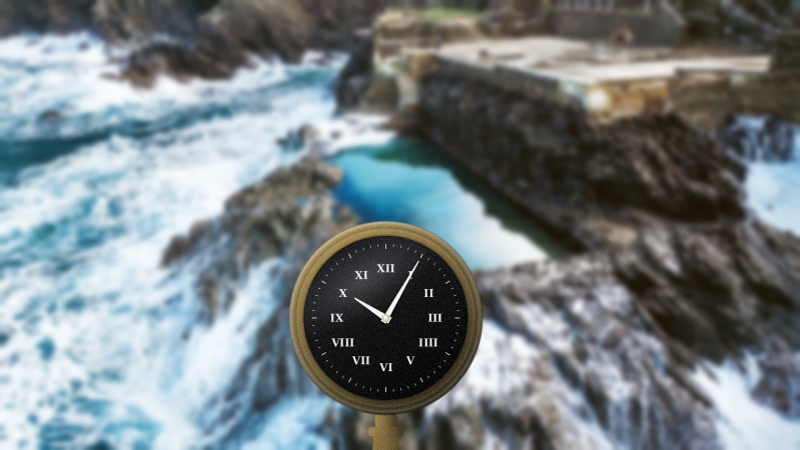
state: 10:05
